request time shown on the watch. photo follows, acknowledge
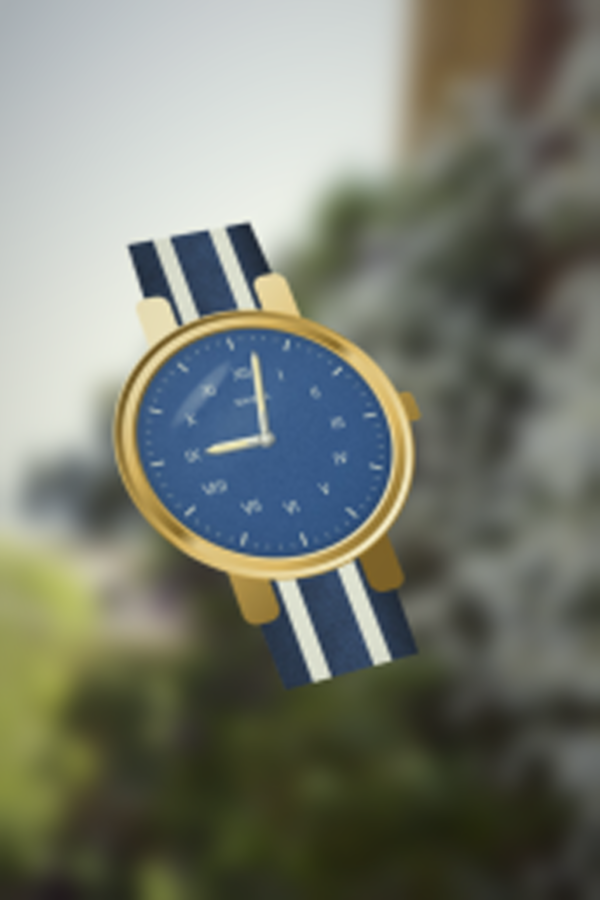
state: 9:02
